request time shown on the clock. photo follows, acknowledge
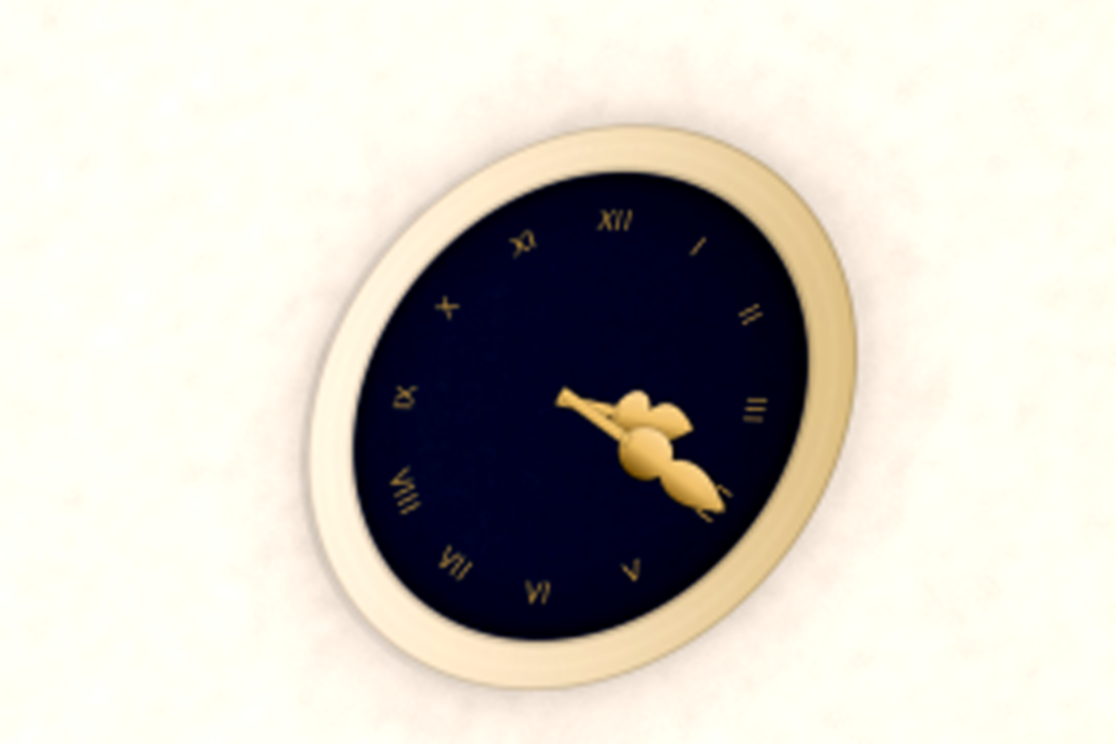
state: 3:20
